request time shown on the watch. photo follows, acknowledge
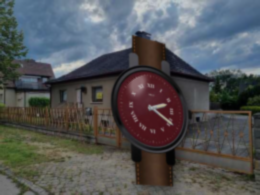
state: 2:20
